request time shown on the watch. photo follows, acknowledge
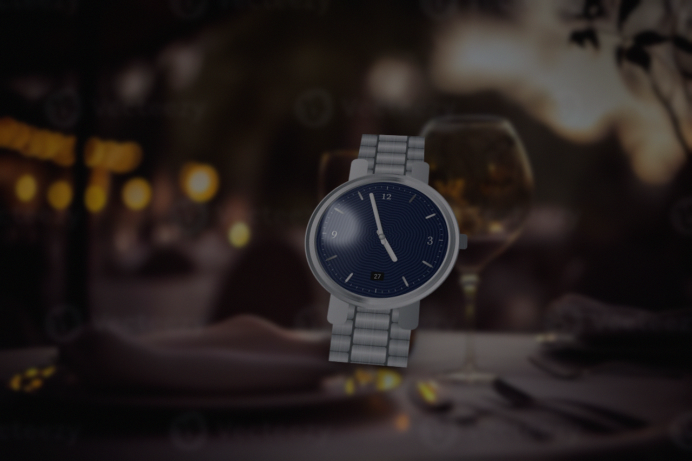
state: 4:57
